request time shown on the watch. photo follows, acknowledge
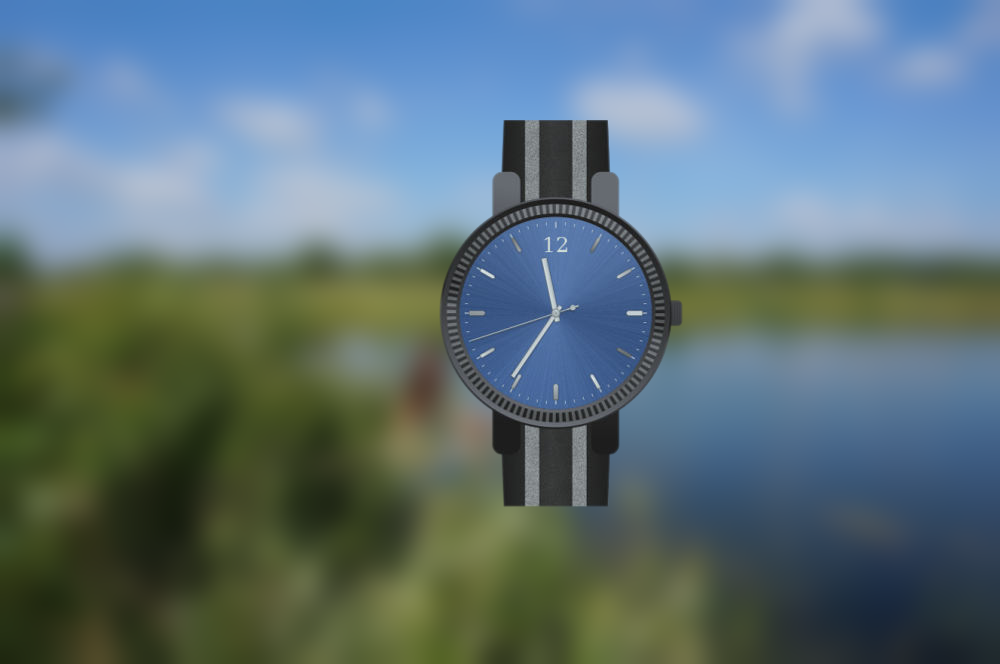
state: 11:35:42
